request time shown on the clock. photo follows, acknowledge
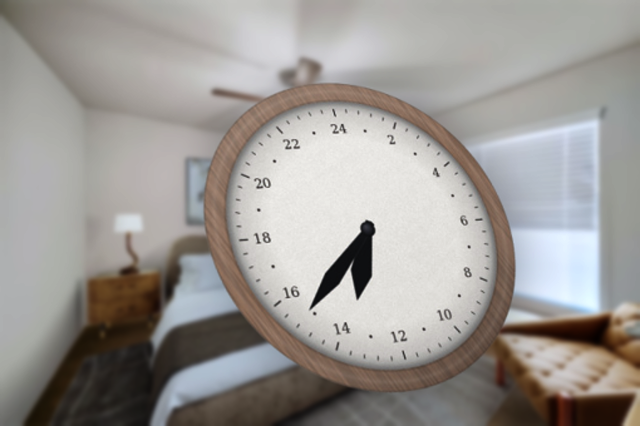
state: 13:38
